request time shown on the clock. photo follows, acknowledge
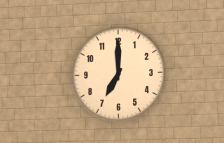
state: 7:00
